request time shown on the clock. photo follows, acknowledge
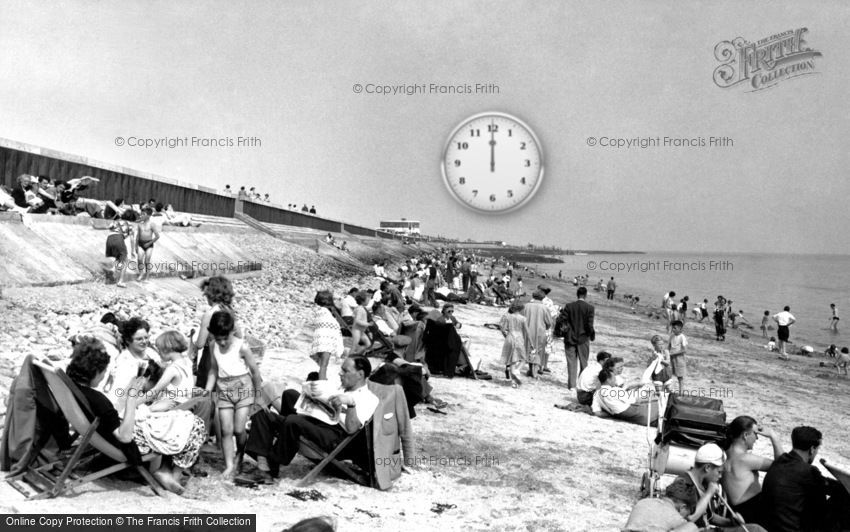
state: 12:00
